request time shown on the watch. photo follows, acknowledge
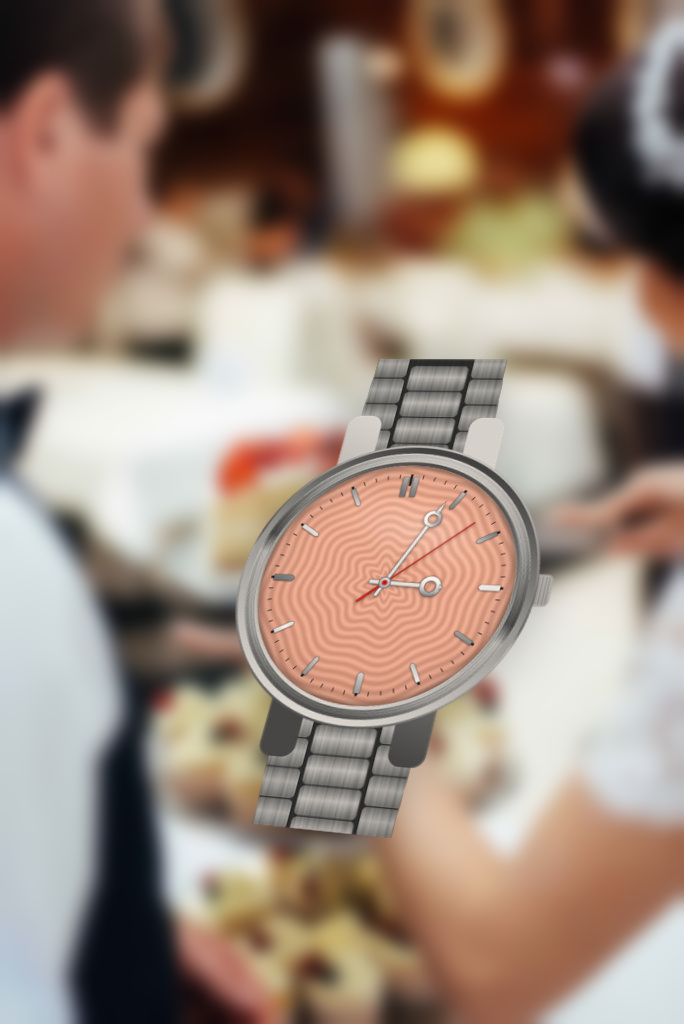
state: 3:04:08
